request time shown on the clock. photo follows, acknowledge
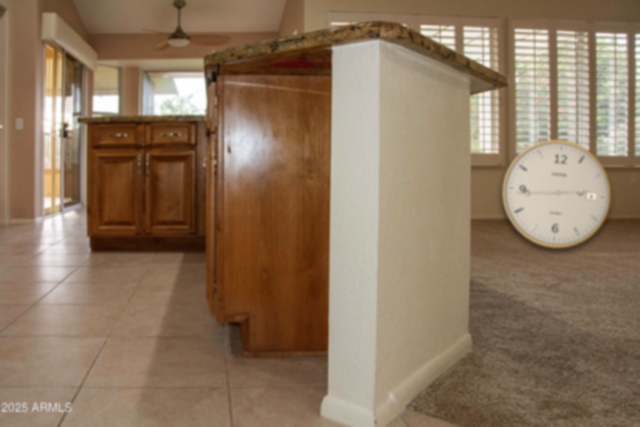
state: 2:44
